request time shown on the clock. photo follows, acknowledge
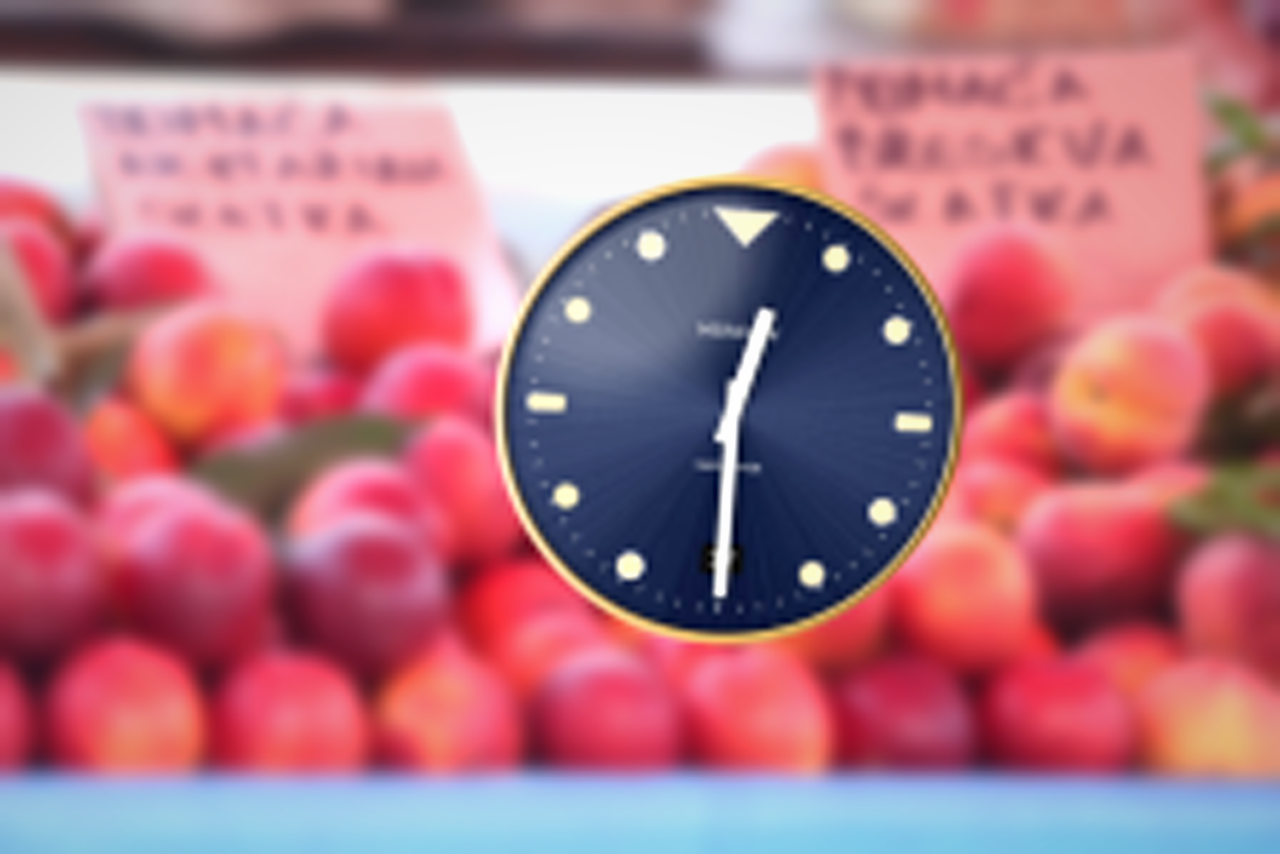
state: 12:30
